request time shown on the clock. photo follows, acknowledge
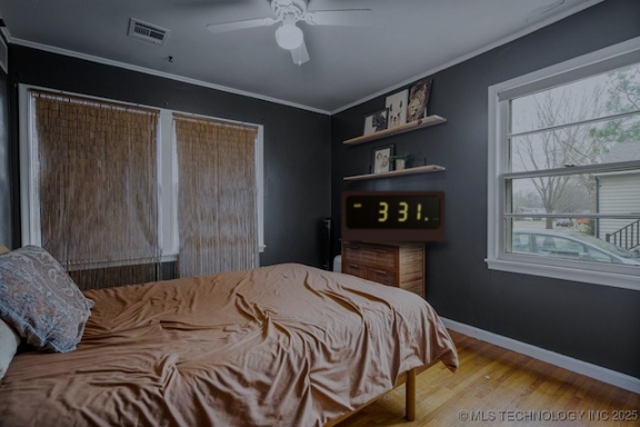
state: 3:31
